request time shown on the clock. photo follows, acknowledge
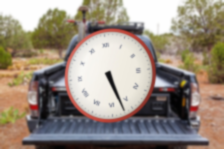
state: 5:27
